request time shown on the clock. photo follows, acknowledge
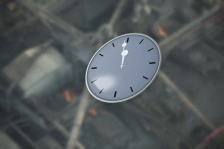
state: 11:59
